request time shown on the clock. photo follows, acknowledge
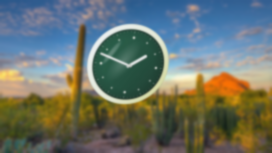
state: 1:48
